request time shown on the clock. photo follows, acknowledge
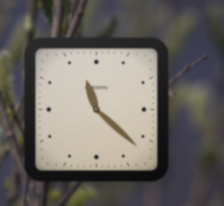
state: 11:22
